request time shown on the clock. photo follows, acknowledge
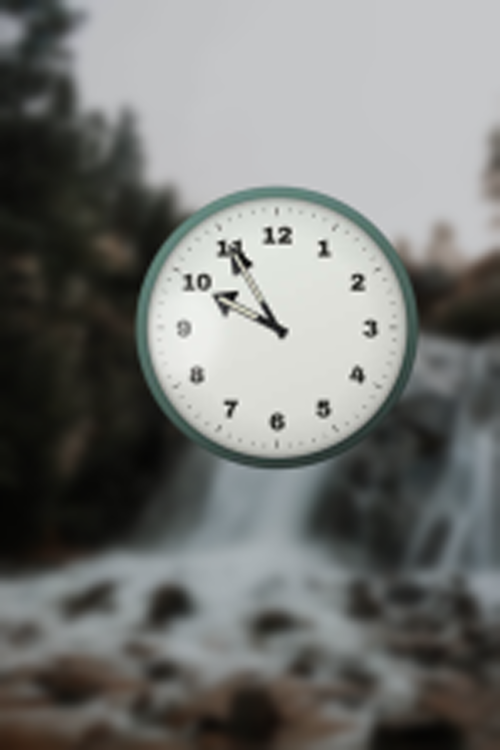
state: 9:55
